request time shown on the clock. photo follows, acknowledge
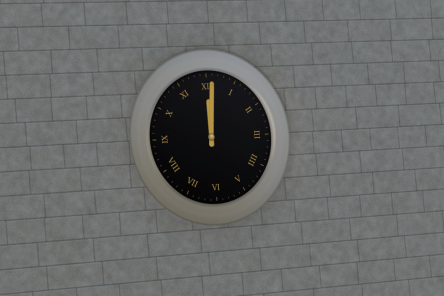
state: 12:01
